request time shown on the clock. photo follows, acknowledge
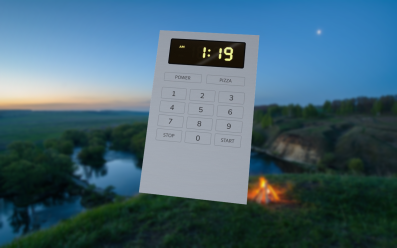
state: 1:19
